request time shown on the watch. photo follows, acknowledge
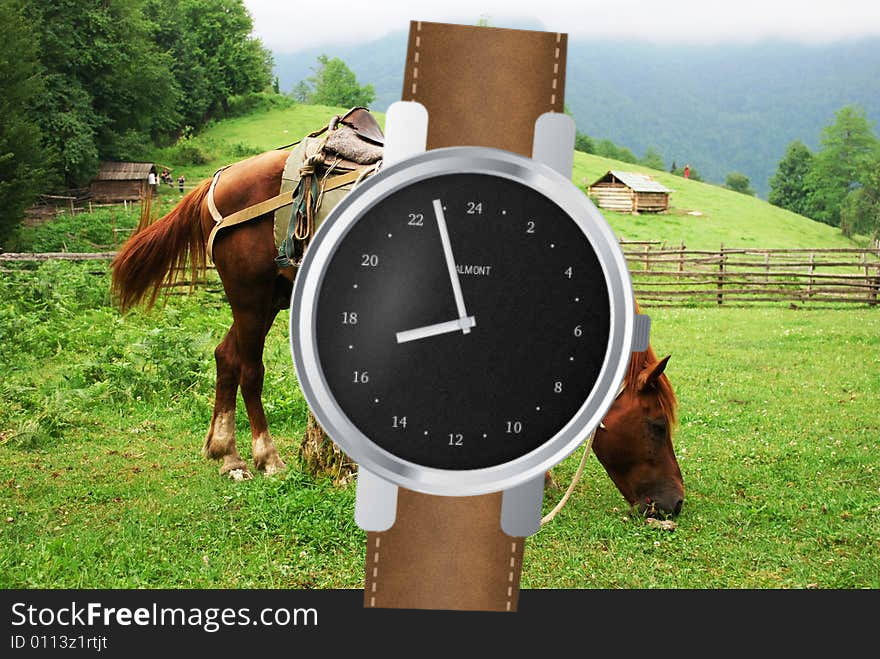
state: 16:57
